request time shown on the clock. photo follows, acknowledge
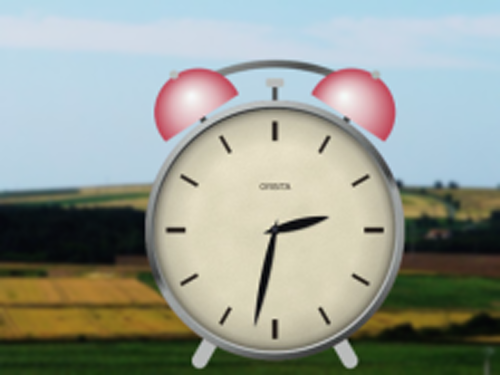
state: 2:32
